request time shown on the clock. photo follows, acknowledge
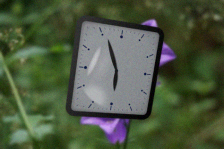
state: 5:56
